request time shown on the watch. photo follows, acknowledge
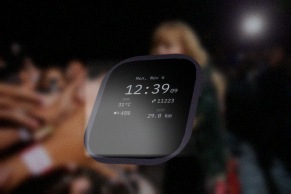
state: 12:39
